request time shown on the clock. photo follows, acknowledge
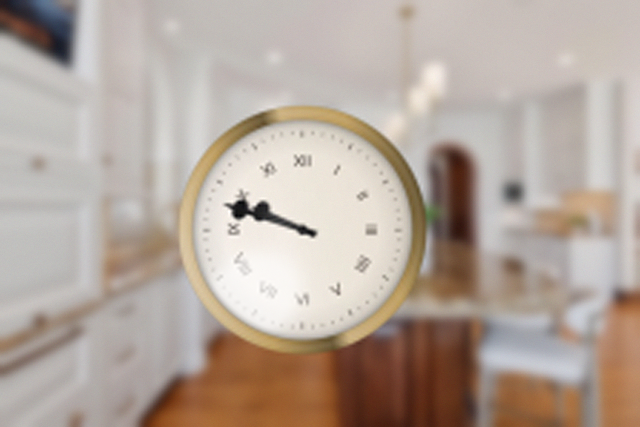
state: 9:48
